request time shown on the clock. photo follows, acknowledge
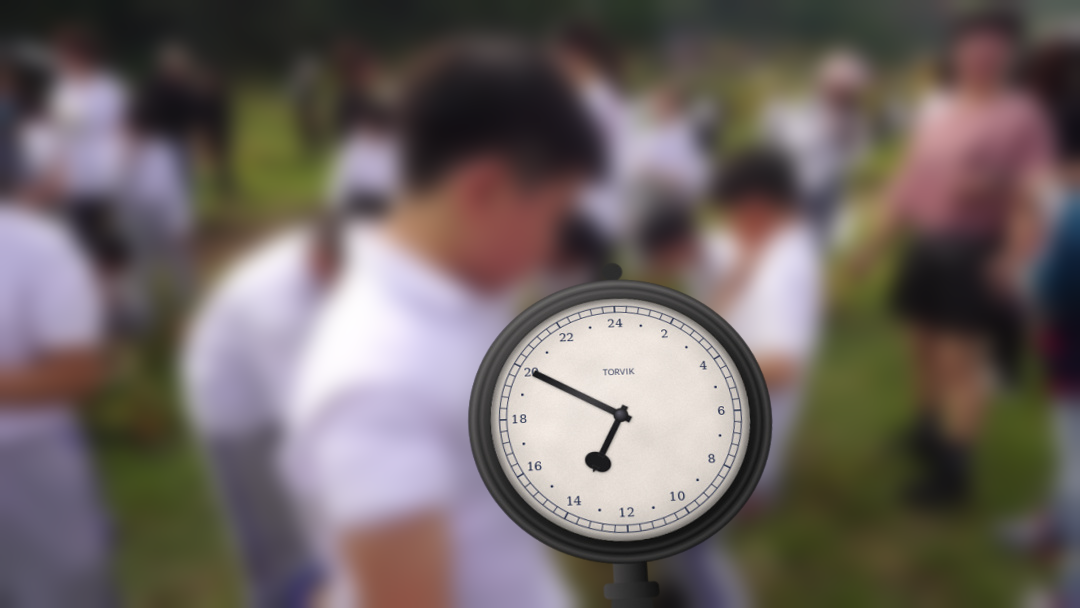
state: 13:50
